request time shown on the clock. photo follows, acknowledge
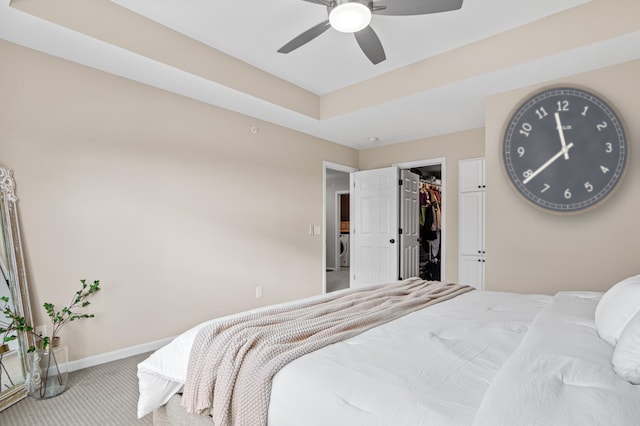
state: 11:39
